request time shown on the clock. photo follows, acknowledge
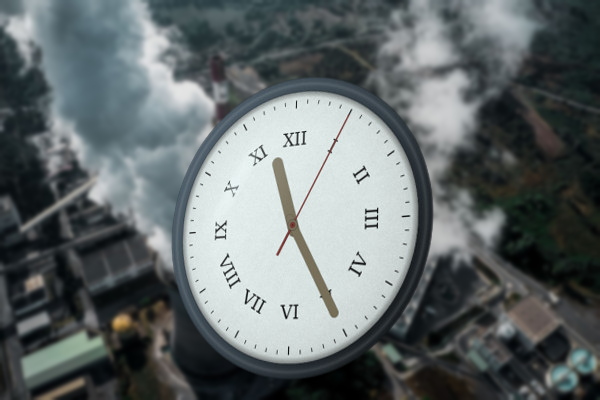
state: 11:25:05
